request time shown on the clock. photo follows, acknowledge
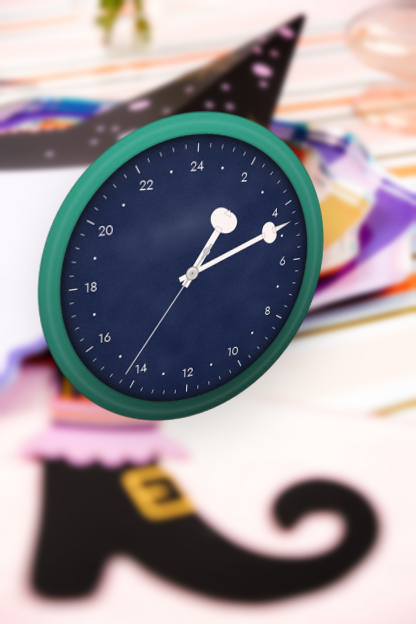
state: 2:11:36
